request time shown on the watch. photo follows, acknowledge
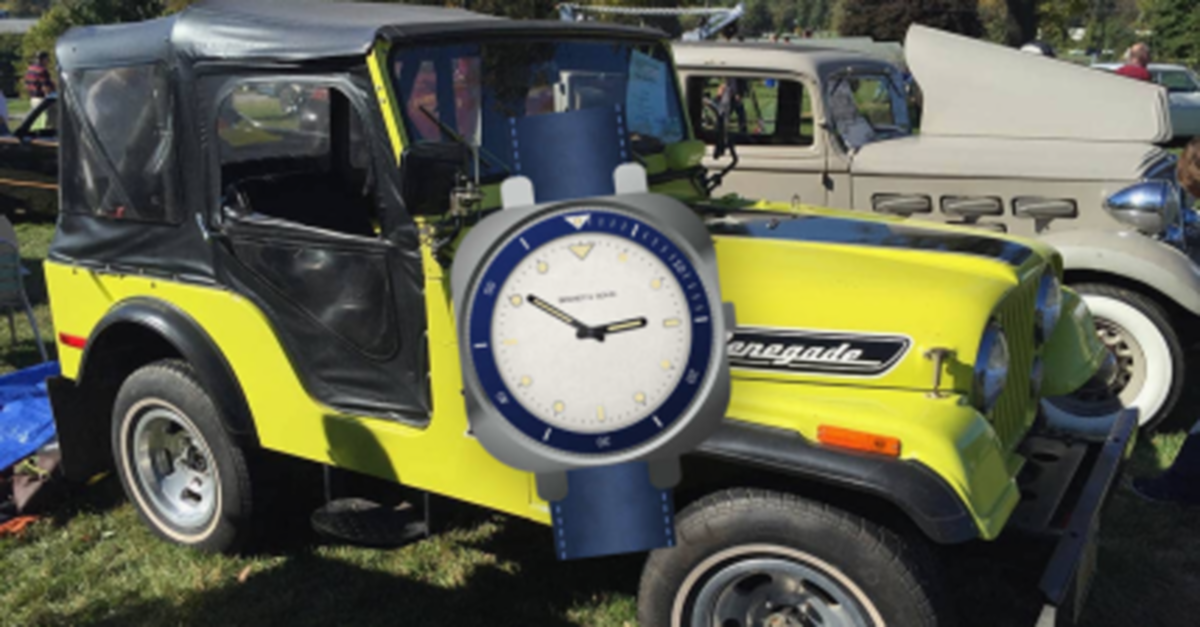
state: 2:51
